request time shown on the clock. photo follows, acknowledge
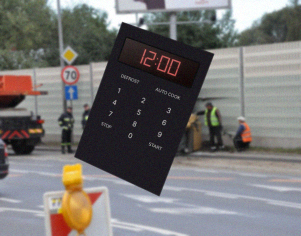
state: 12:00
